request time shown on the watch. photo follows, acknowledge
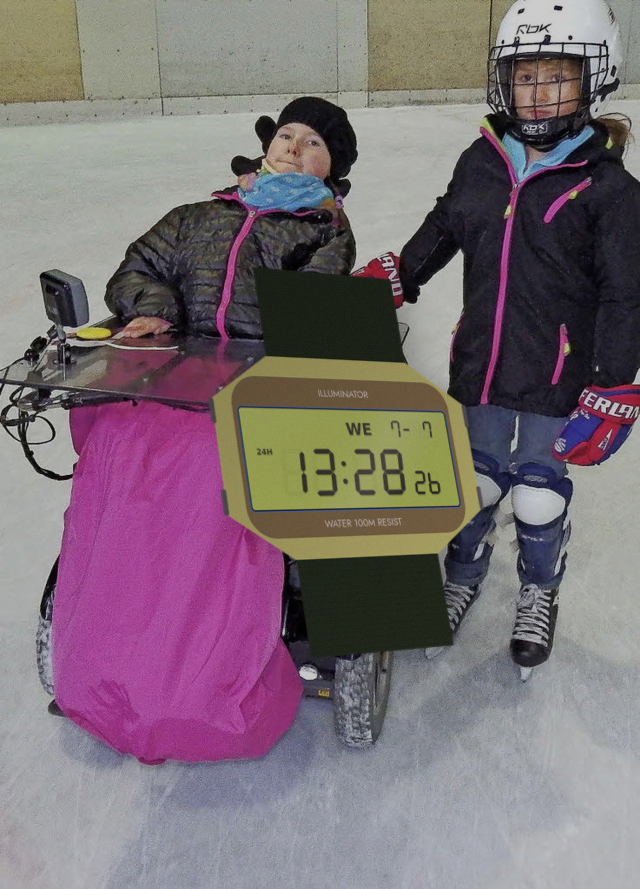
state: 13:28:26
